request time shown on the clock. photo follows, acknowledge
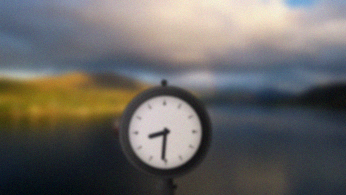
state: 8:31
